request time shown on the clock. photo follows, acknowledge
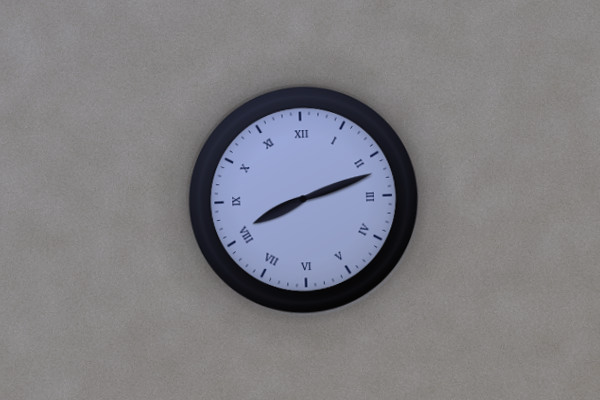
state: 8:12
